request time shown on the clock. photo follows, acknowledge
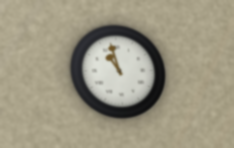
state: 10:58
